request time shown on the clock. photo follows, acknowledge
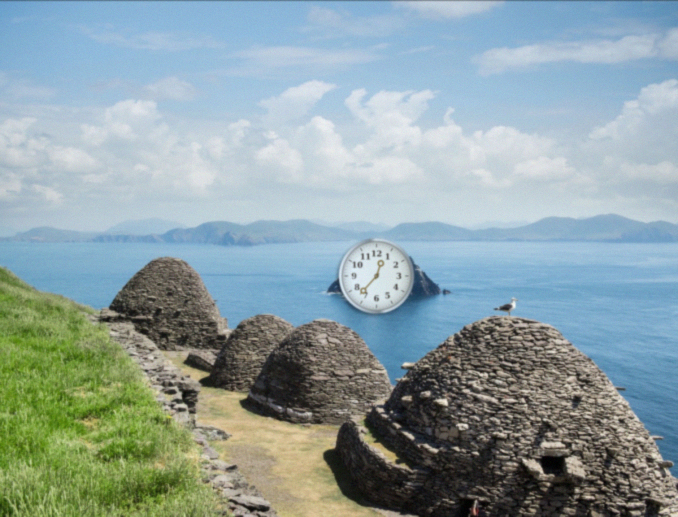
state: 12:37
